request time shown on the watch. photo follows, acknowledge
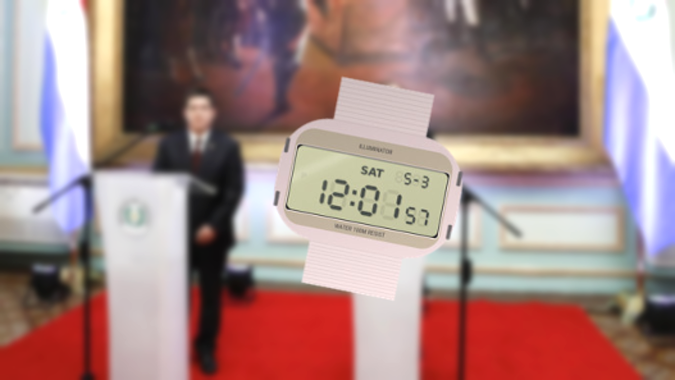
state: 12:01:57
